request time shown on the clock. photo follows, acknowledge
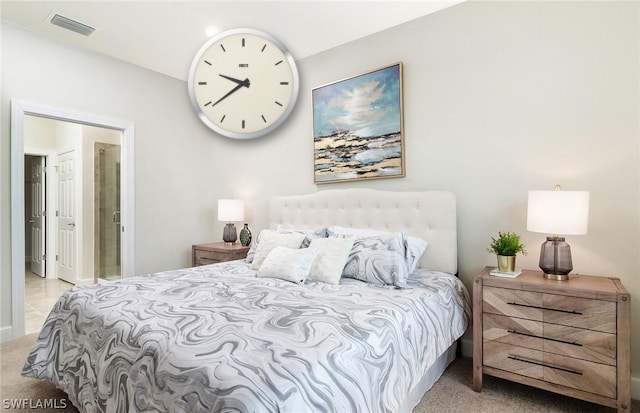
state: 9:39
